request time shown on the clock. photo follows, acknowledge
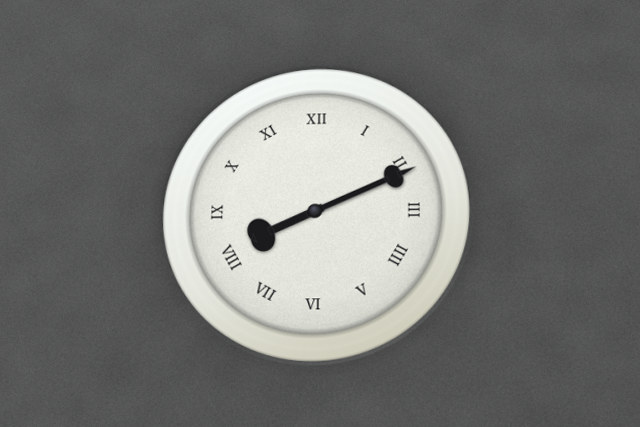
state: 8:11
